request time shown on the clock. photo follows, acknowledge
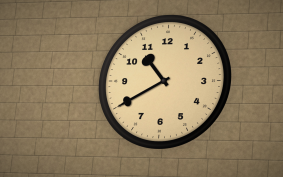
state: 10:40
